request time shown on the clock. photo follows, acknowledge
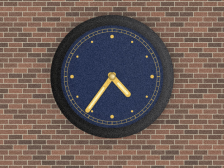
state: 4:36
